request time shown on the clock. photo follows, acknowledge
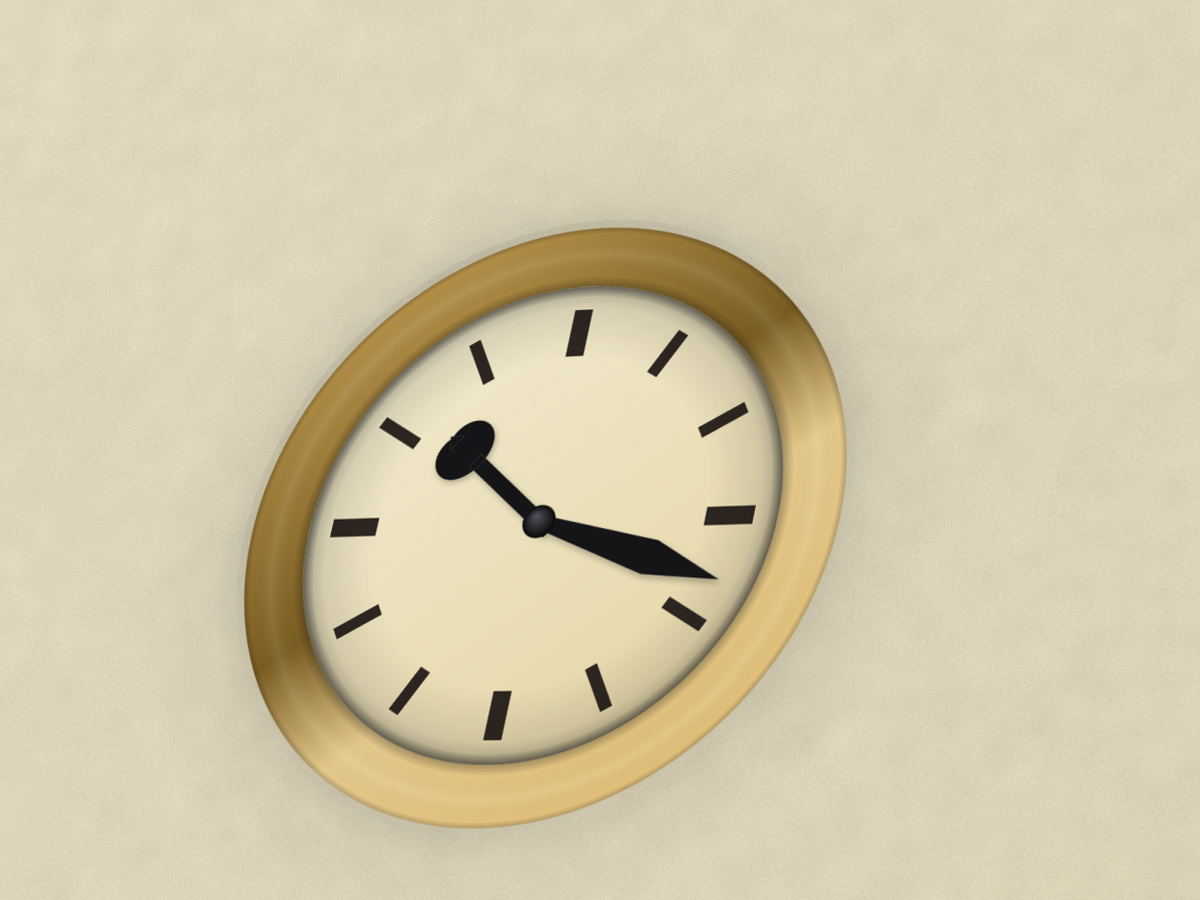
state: 10:18
